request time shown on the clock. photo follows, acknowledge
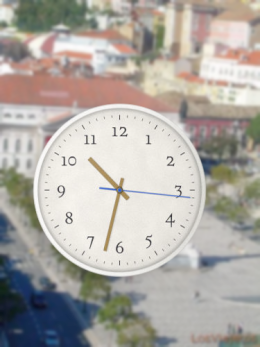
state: 10:32:16
